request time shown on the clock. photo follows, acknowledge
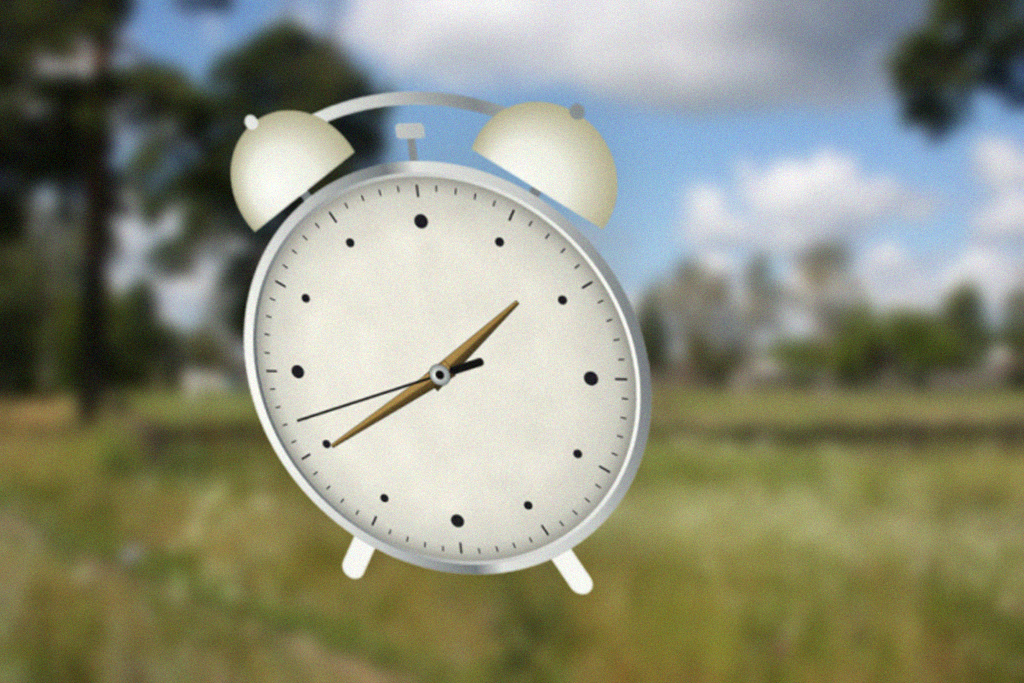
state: 1:39:42
